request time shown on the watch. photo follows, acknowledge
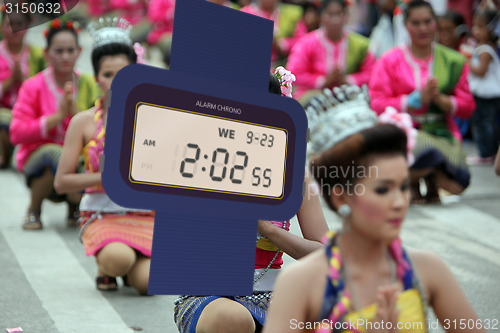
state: 2:02:55
